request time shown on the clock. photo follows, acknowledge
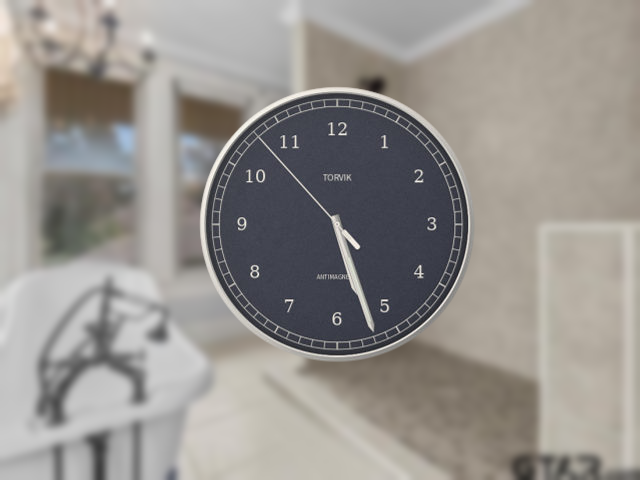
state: 5:26:53
